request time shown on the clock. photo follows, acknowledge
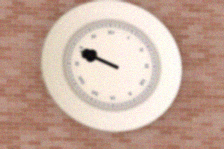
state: 9:49
